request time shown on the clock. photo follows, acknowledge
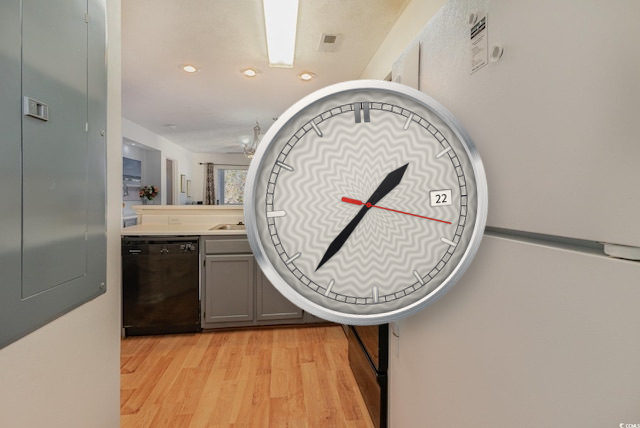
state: 1:37:18
